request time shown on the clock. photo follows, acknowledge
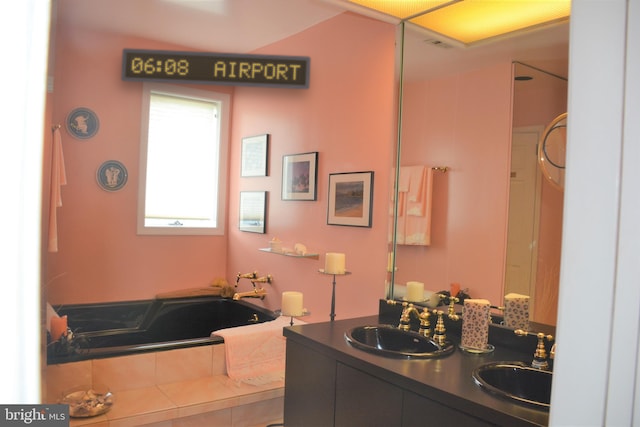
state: 6:08
